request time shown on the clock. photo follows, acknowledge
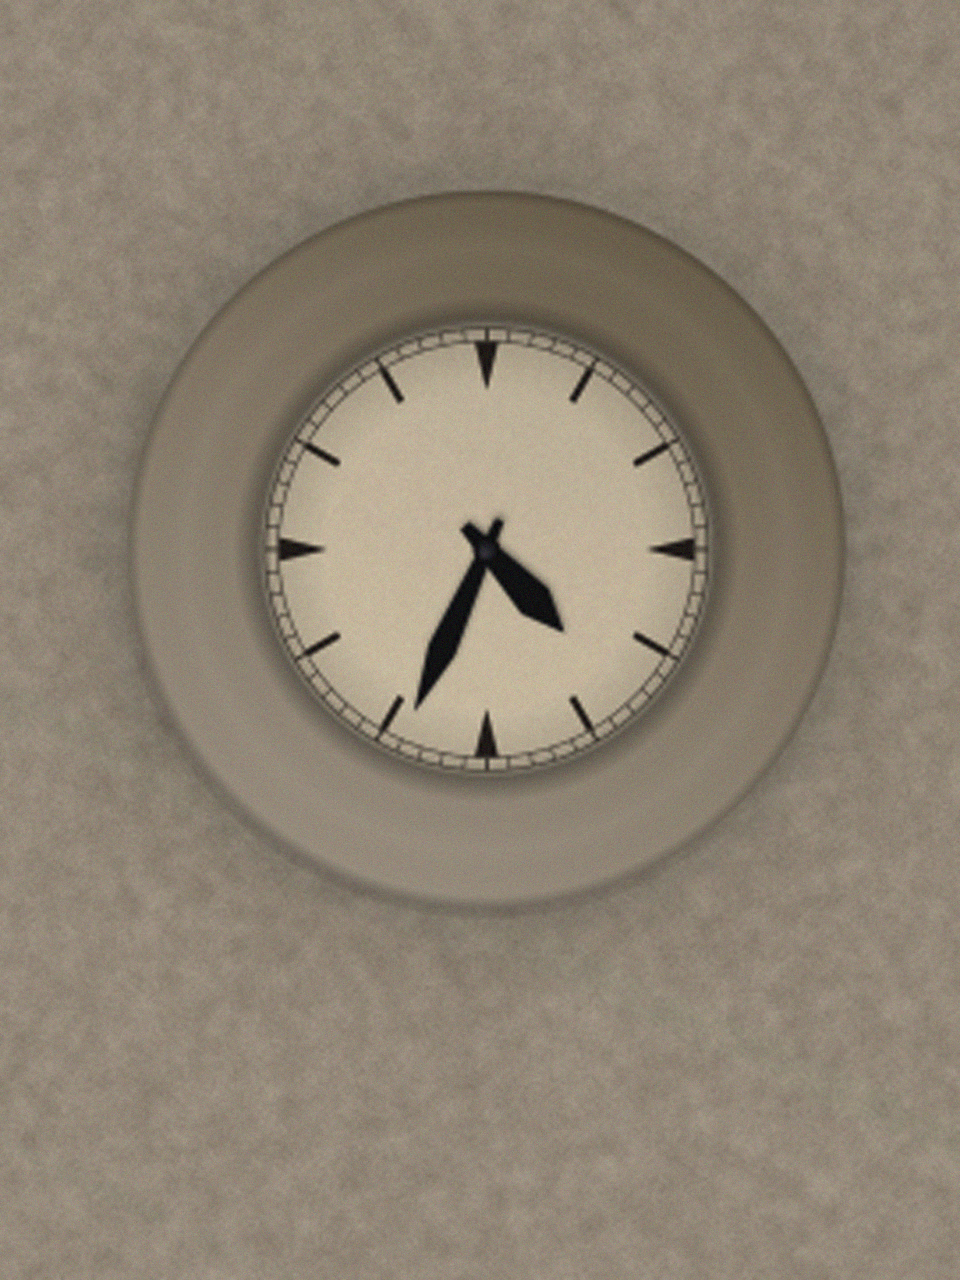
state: 4:34
